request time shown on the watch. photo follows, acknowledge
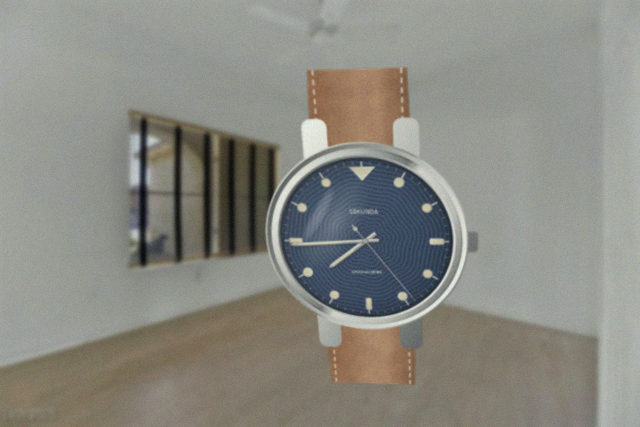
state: 7:44:24
